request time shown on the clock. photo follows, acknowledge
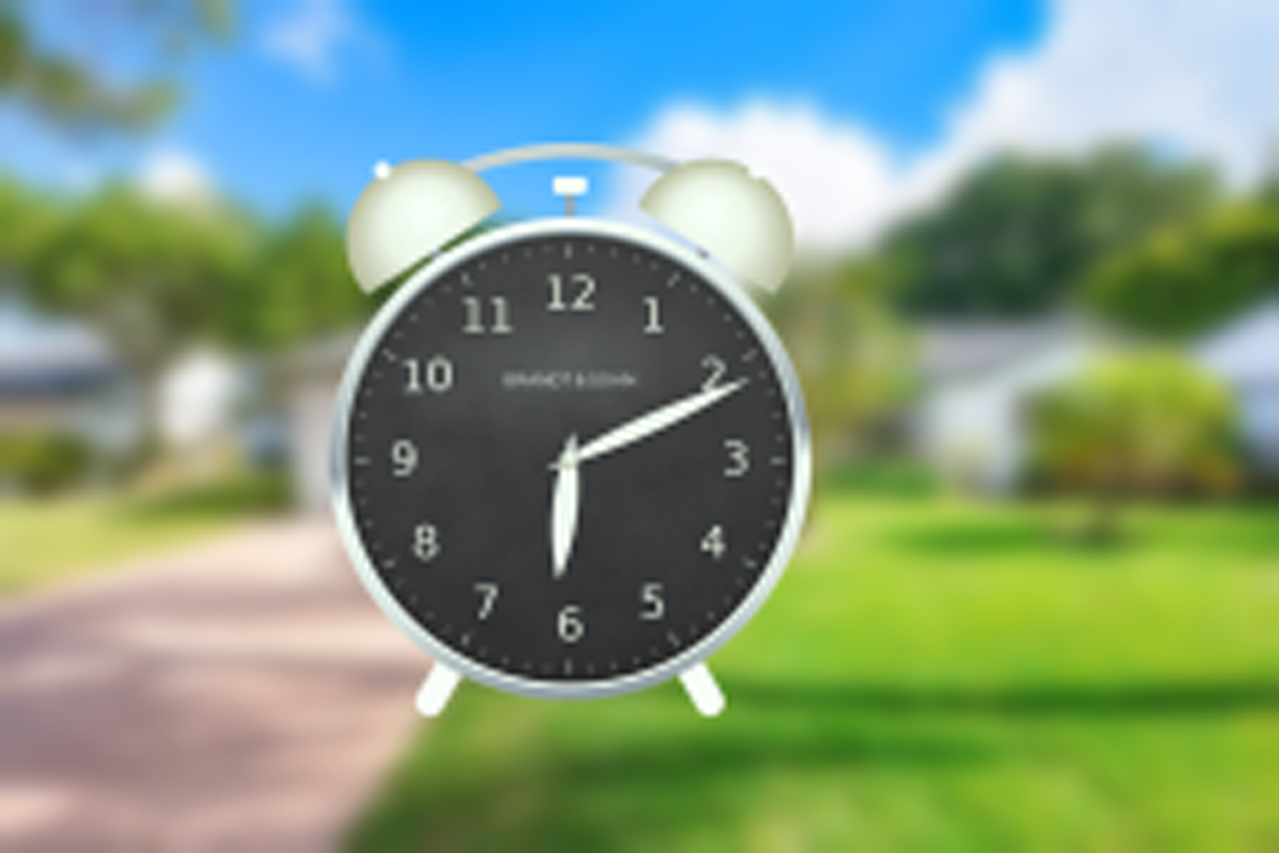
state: 6:11
